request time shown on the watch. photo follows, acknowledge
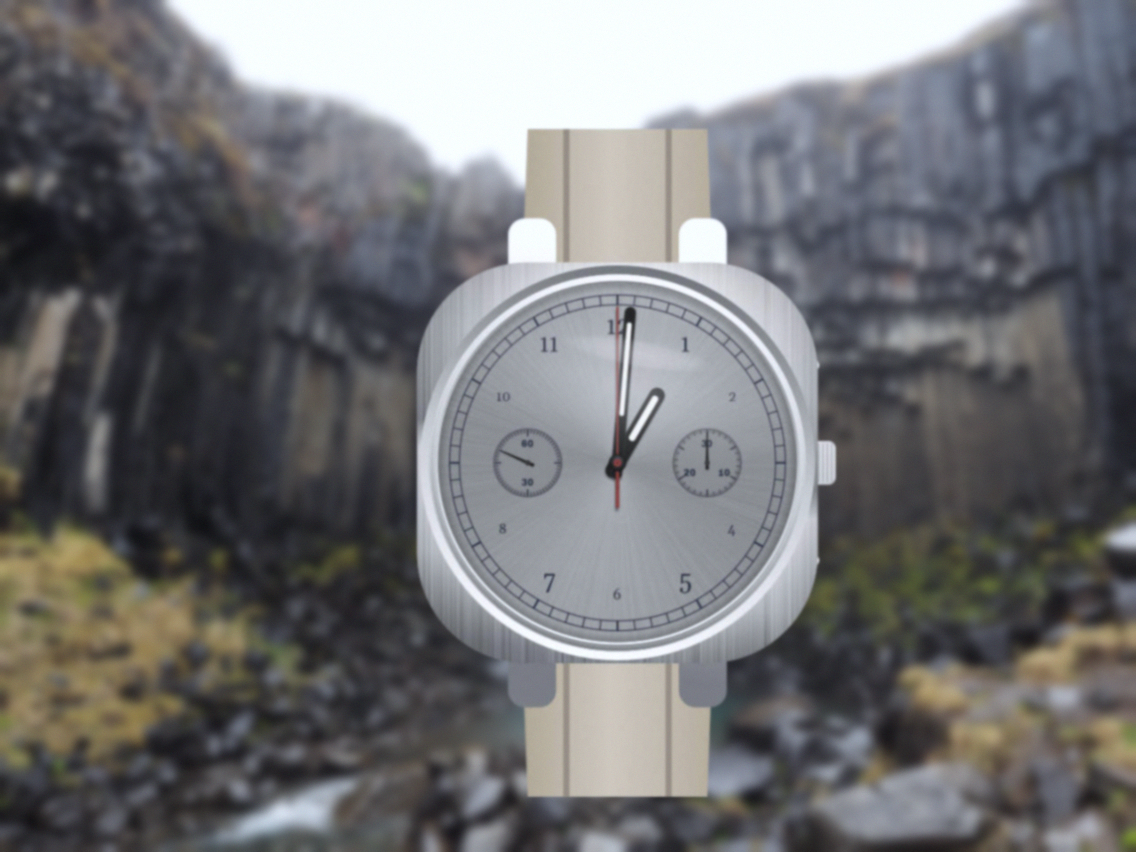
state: 1:00:49
